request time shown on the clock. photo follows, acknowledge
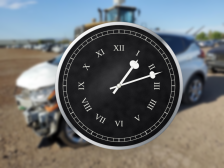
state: 1:12
